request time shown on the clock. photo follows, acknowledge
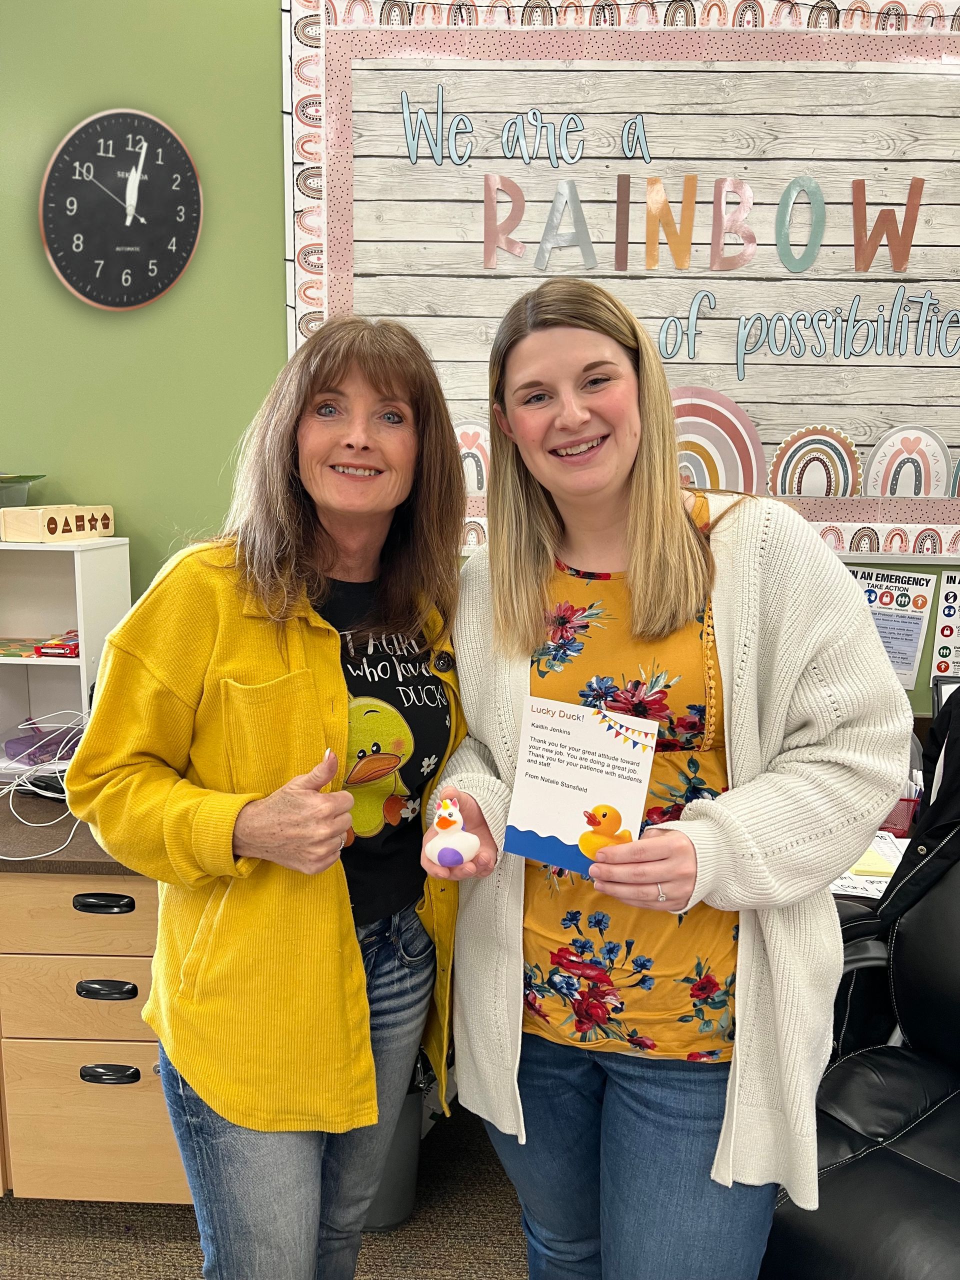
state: 12:01:50
